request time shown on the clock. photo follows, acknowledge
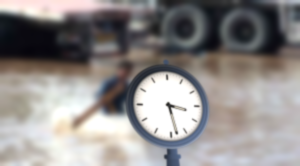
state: 3:28
